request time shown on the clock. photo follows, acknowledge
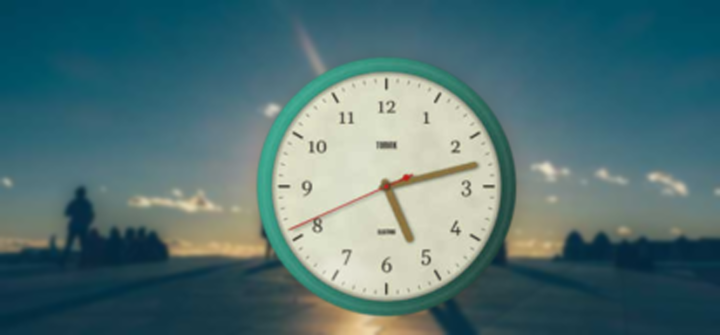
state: 5:12:41
